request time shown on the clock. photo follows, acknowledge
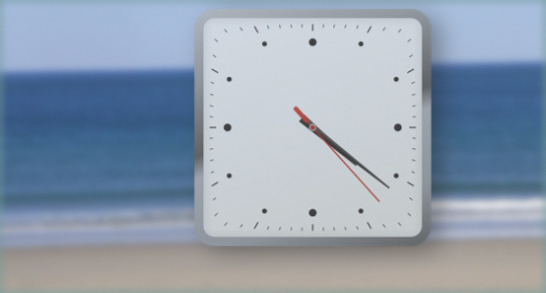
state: 4:21:23
